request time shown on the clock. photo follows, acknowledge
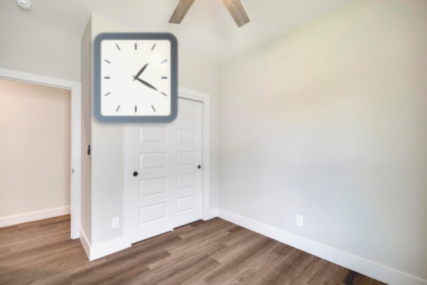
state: 1:20
